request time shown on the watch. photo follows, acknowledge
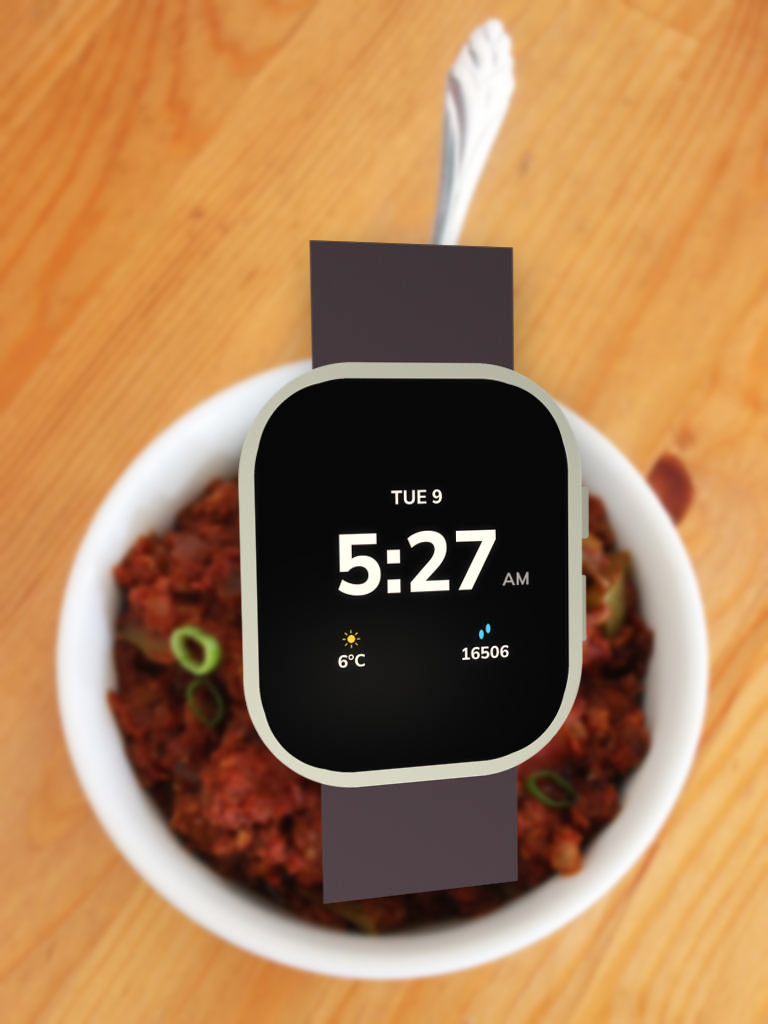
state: 5:27
